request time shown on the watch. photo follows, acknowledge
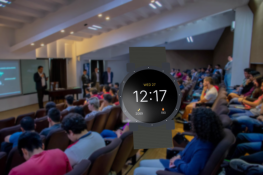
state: 12:17
